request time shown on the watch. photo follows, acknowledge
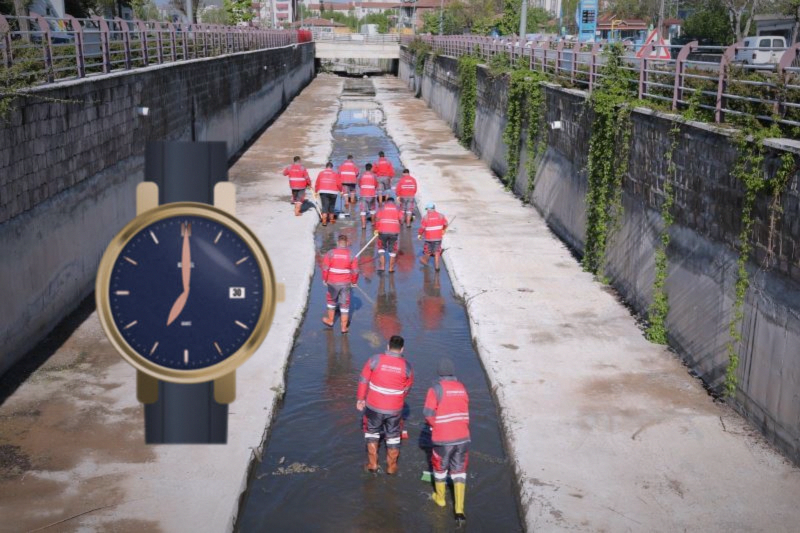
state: 7:00
